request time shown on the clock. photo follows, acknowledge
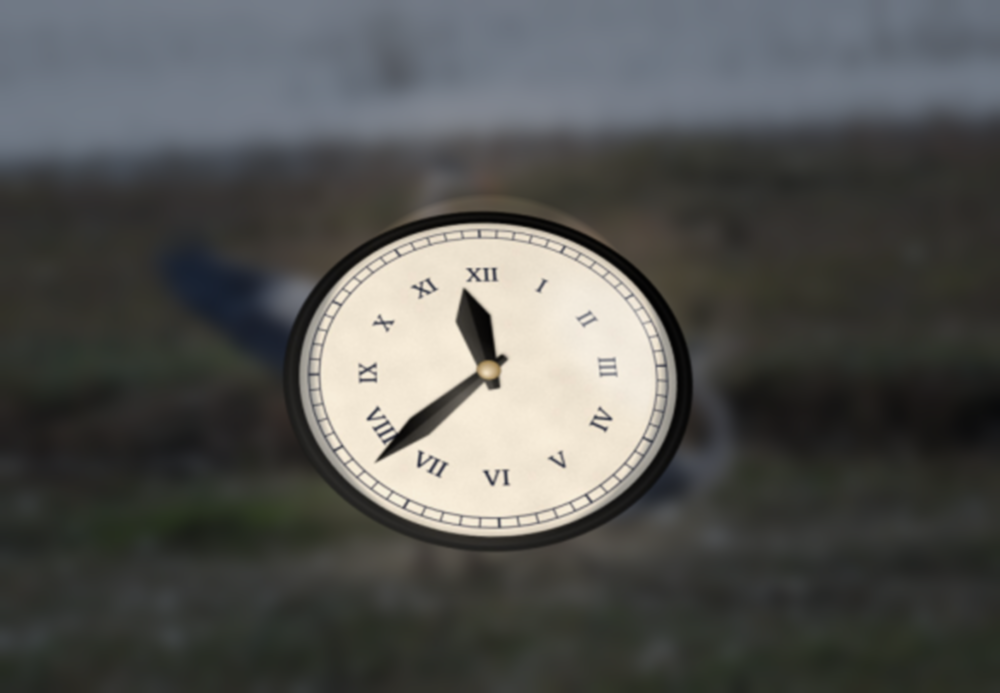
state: 11:38
